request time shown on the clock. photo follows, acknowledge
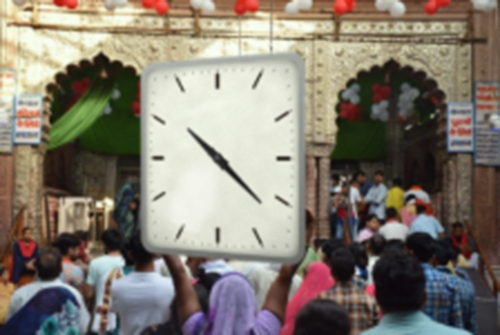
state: 10:22
